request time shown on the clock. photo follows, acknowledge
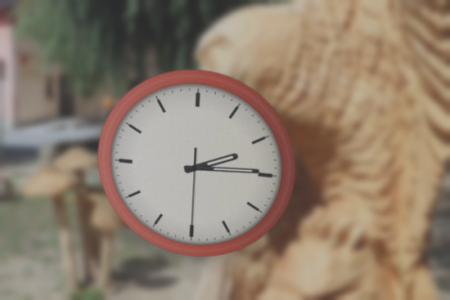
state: 2:14:30
